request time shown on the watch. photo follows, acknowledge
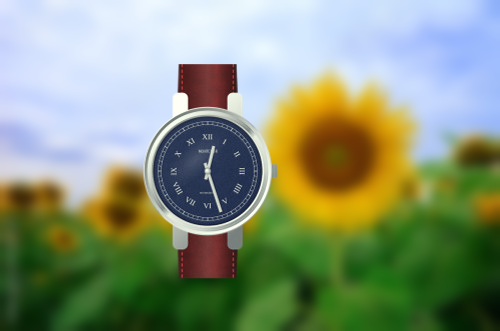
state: 12:27
